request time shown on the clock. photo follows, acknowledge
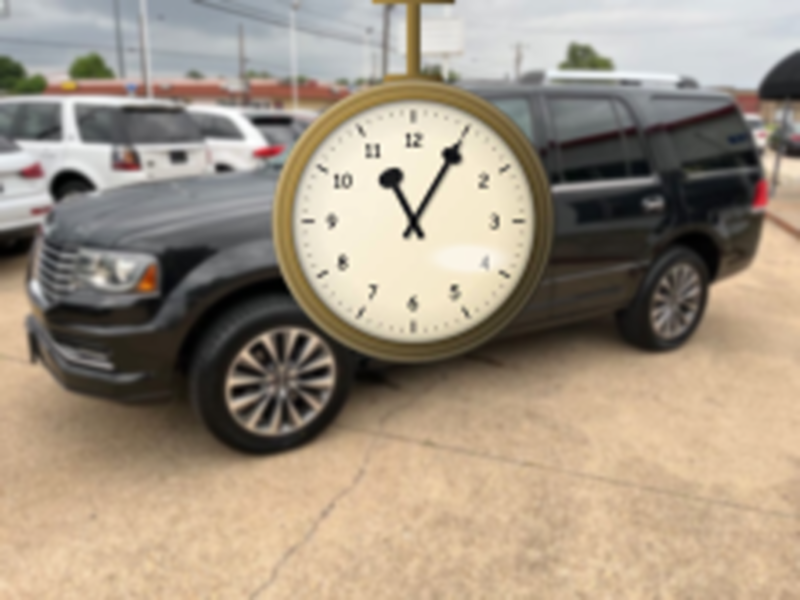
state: 11:05
